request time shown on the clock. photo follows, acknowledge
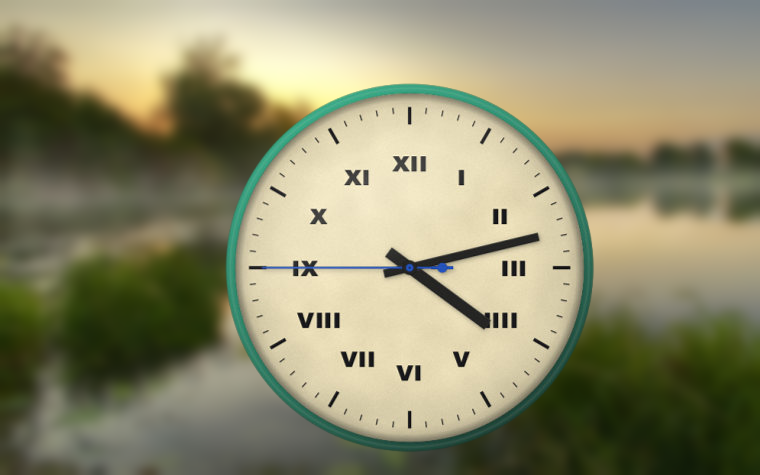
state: 4:12:45
